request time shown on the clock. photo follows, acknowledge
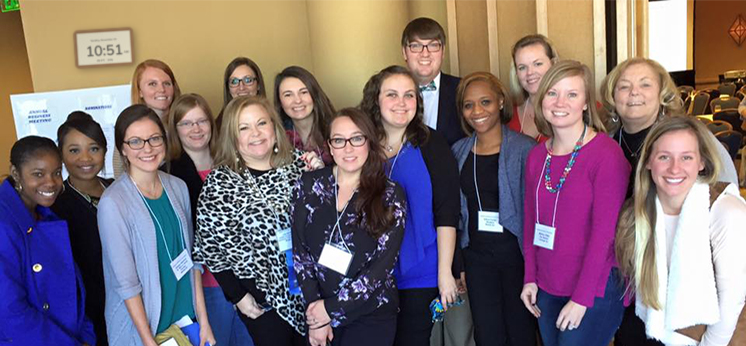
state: 10:51
